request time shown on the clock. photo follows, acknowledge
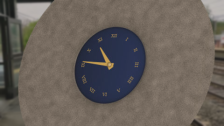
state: 10:46
